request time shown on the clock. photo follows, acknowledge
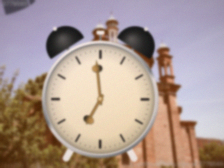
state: 6:59
